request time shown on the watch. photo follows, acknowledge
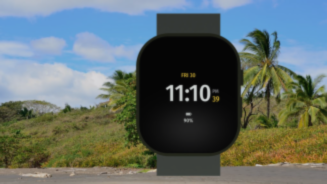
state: 11:10
